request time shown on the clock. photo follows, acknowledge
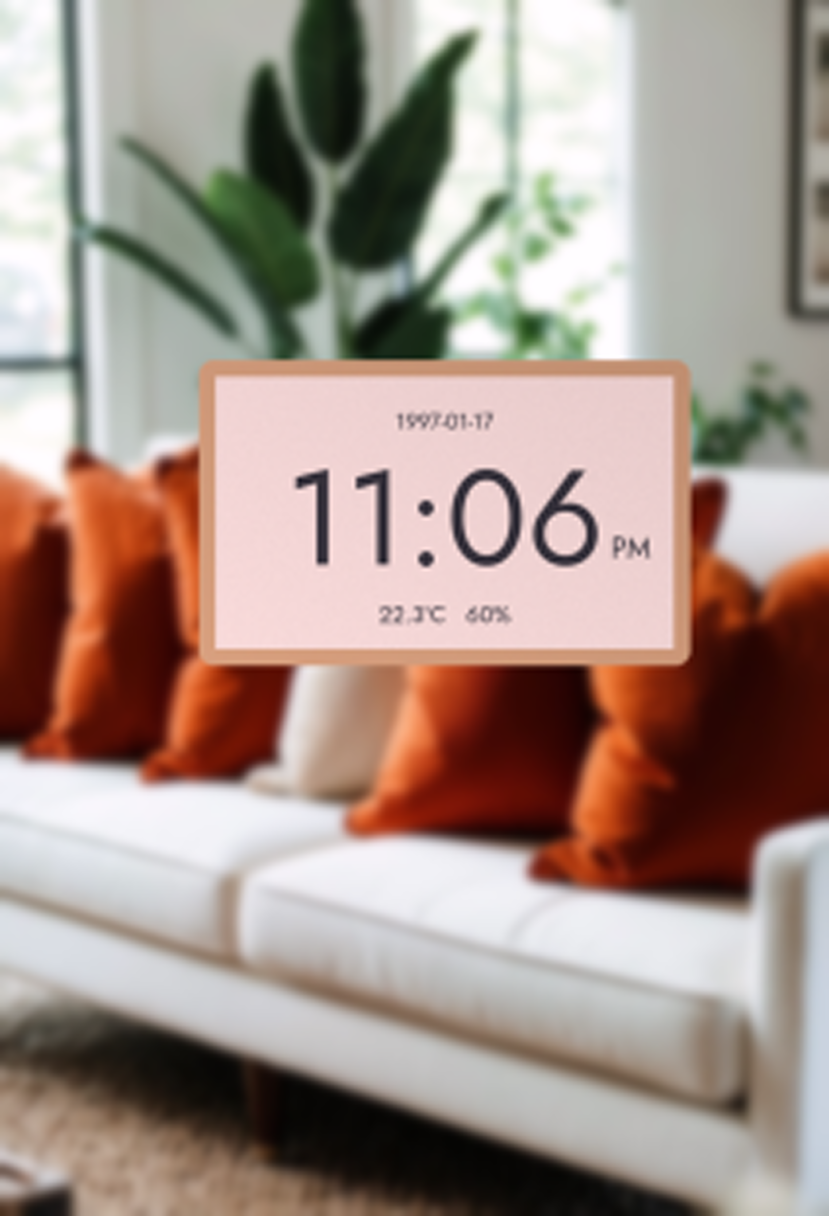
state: 11:06
